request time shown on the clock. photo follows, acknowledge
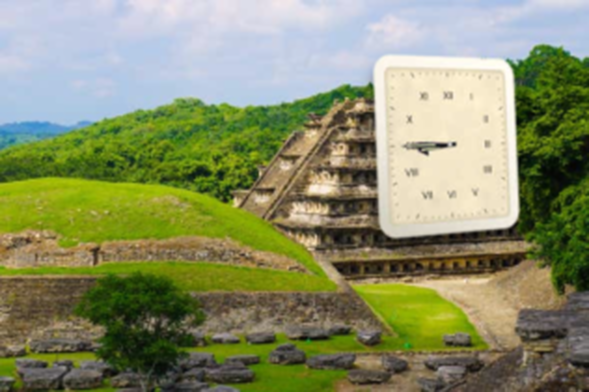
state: 8:45
